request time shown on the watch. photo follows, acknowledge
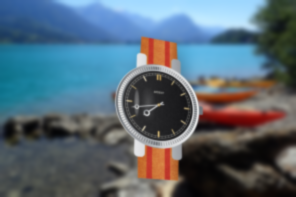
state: 7:43
